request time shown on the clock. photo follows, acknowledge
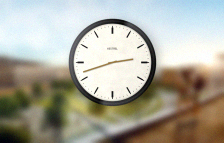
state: 2:42
